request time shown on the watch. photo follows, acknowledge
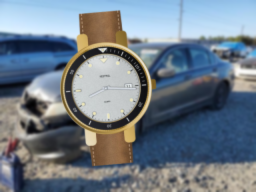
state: 8:16
